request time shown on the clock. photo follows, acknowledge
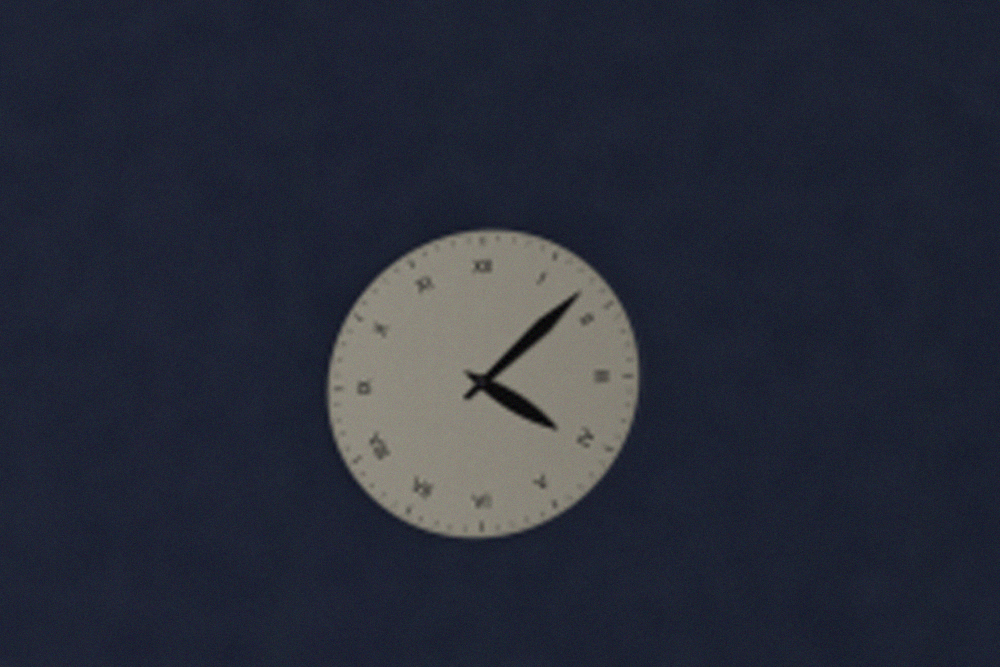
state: 4:08
